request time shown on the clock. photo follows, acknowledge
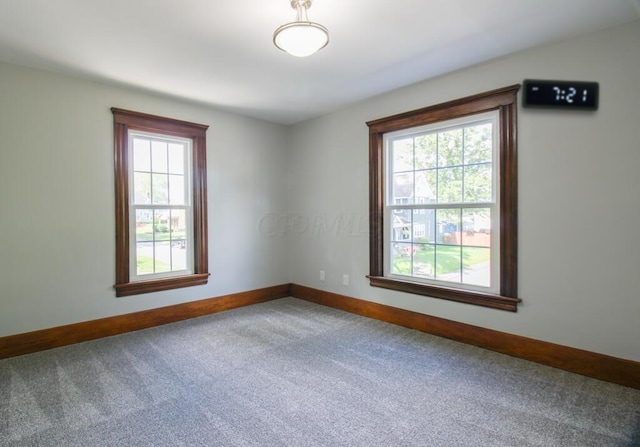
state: 7:21
